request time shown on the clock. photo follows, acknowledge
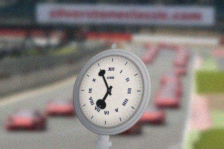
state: 6:55
